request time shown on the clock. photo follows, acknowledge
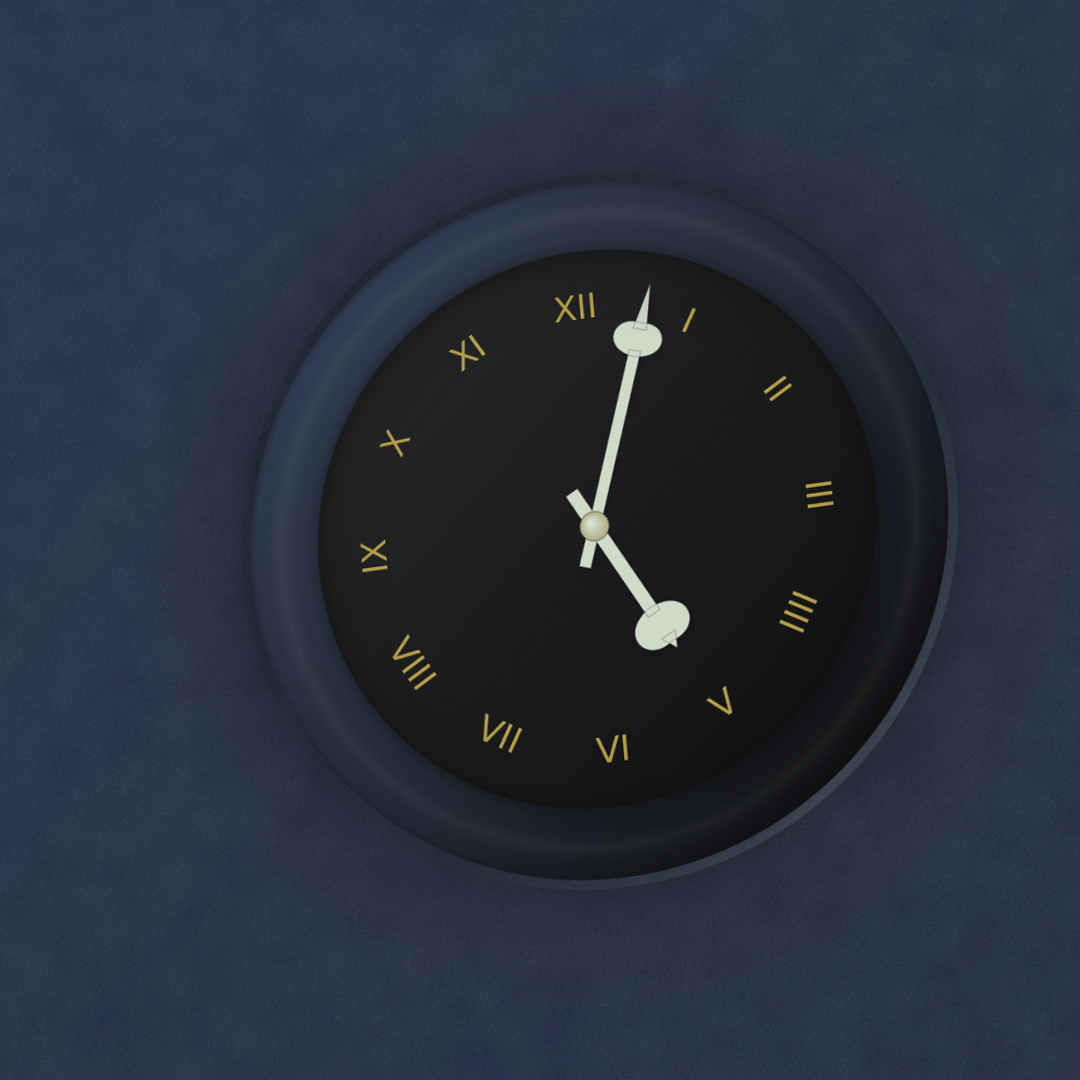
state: 5:03
